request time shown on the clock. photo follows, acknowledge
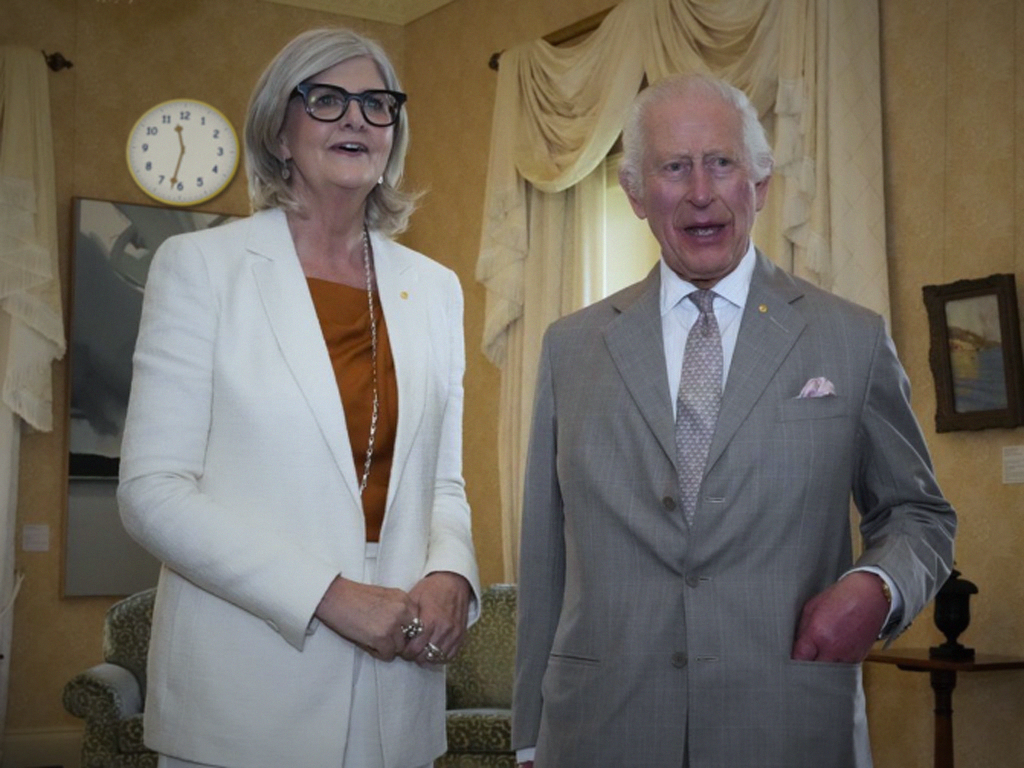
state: 11:32
